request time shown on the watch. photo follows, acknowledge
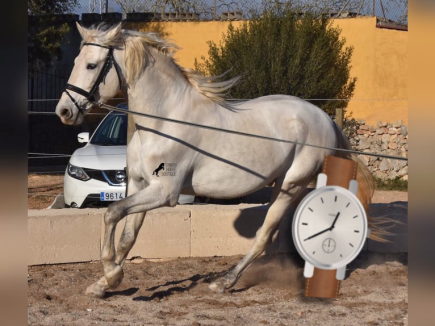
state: 12:40
